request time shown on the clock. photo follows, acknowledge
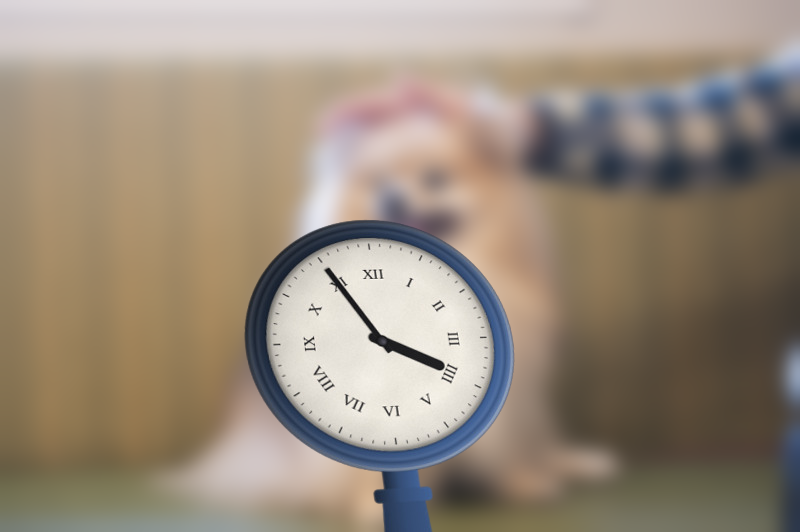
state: 3:55
